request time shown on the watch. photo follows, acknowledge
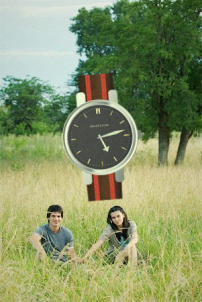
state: 5:13
